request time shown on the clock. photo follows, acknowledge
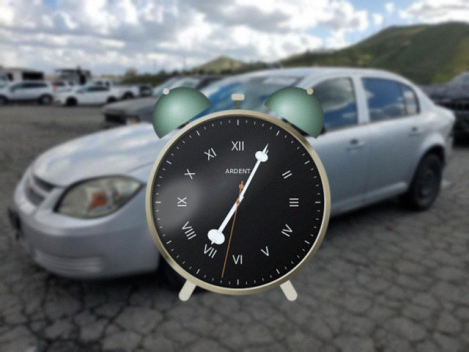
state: 7:04:32
